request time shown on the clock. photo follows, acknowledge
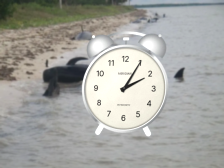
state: 2:05
